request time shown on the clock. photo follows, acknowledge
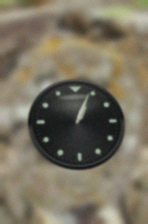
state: 1:04
